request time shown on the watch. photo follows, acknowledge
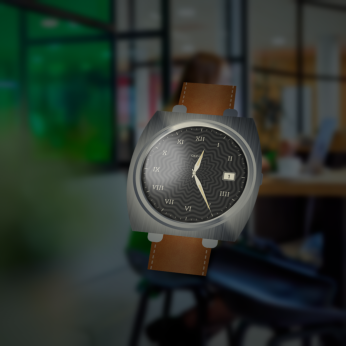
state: 12:25
